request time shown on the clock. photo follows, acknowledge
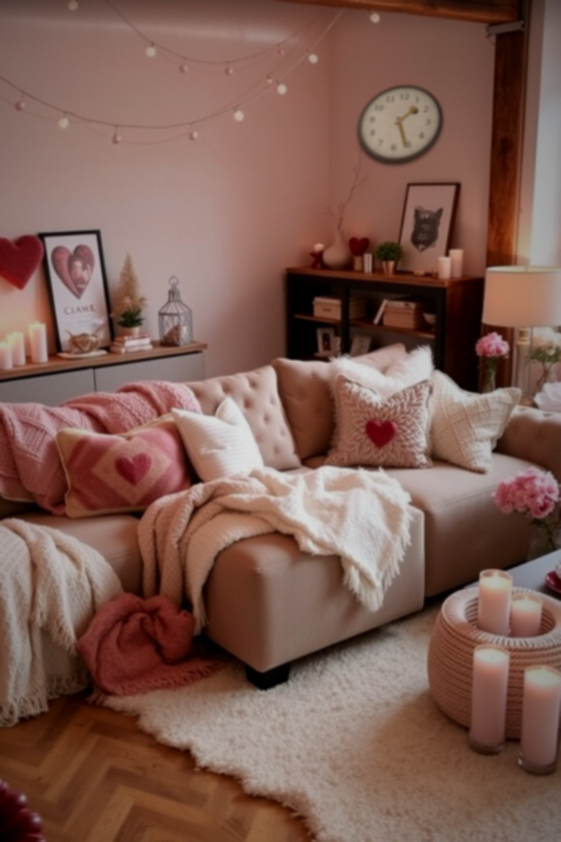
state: 1:26
